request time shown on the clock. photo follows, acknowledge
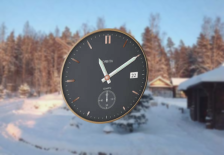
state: 11:10
